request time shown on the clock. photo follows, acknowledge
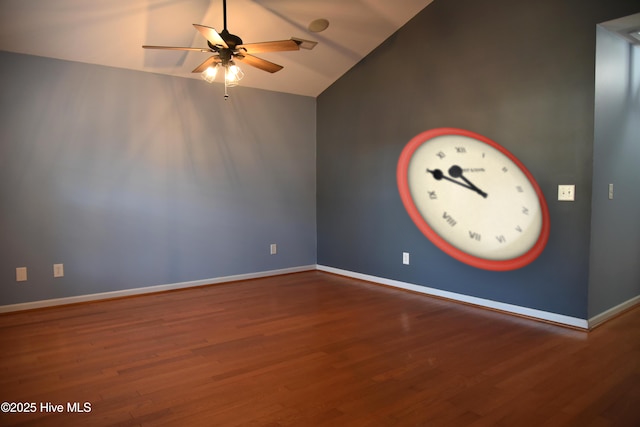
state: 10:50
